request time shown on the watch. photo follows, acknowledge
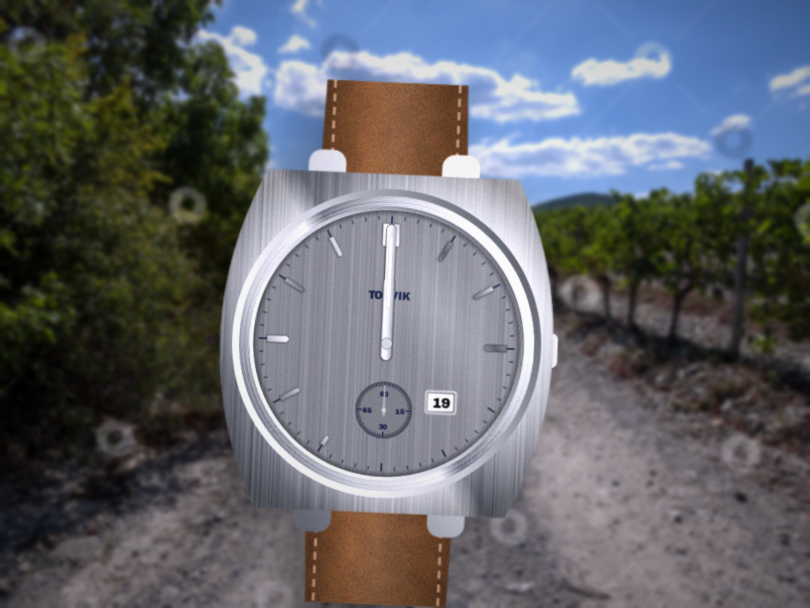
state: 12:00
